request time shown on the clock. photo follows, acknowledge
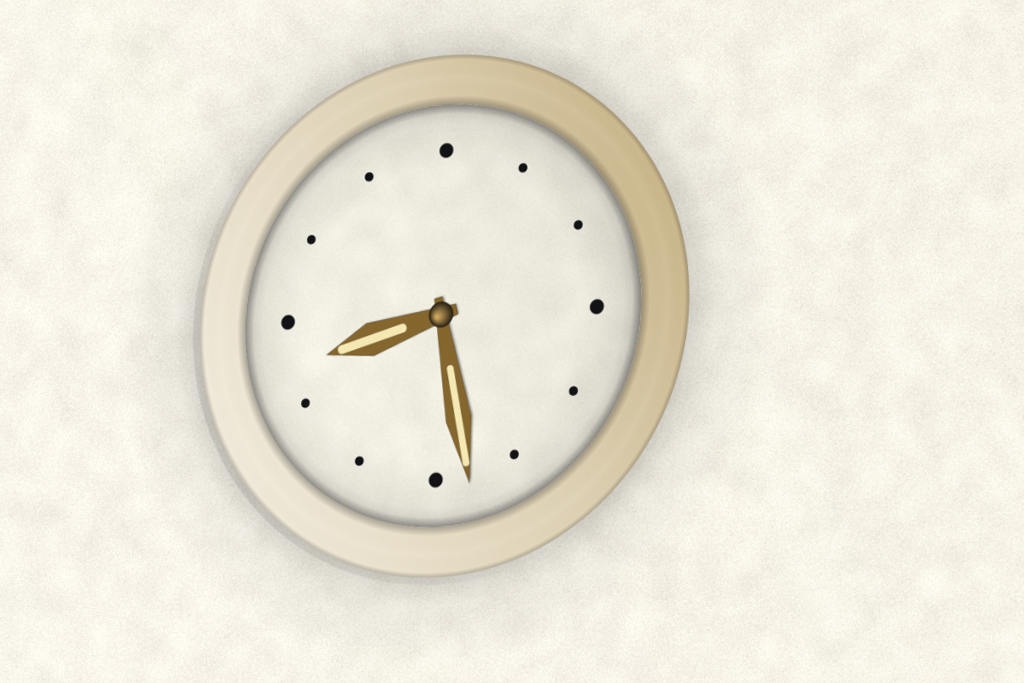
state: 8:28
